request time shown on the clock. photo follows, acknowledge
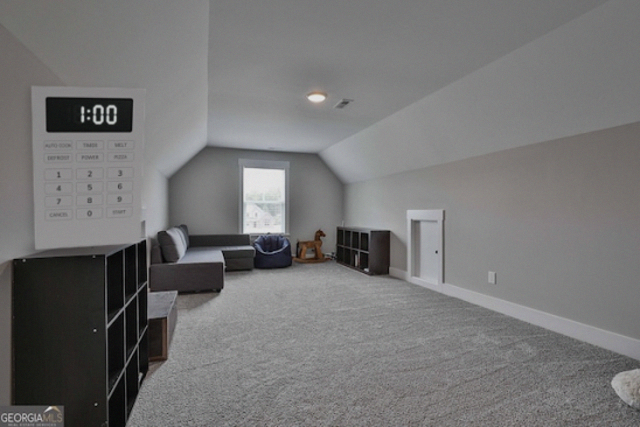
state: 1:00
